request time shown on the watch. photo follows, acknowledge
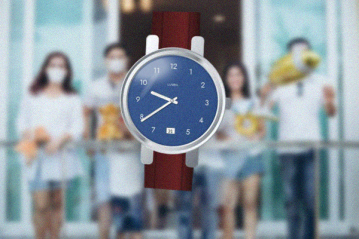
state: 9:39
